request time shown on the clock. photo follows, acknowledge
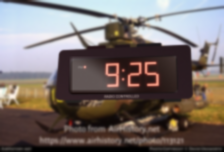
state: 9:25
